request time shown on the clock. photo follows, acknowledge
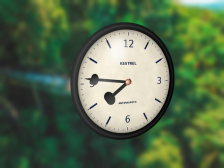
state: 7:46
